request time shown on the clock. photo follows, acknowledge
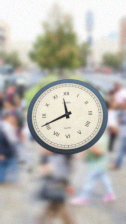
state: 11:41
